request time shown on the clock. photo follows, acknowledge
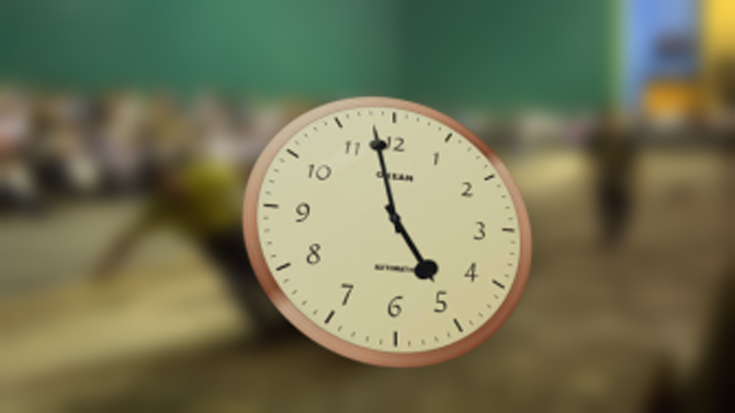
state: 4:58
